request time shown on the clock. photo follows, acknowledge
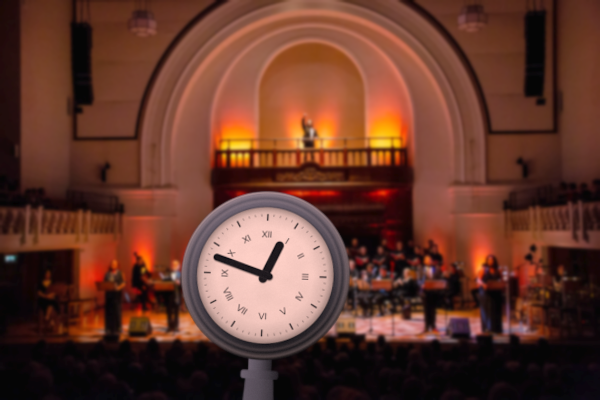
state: 12:48
